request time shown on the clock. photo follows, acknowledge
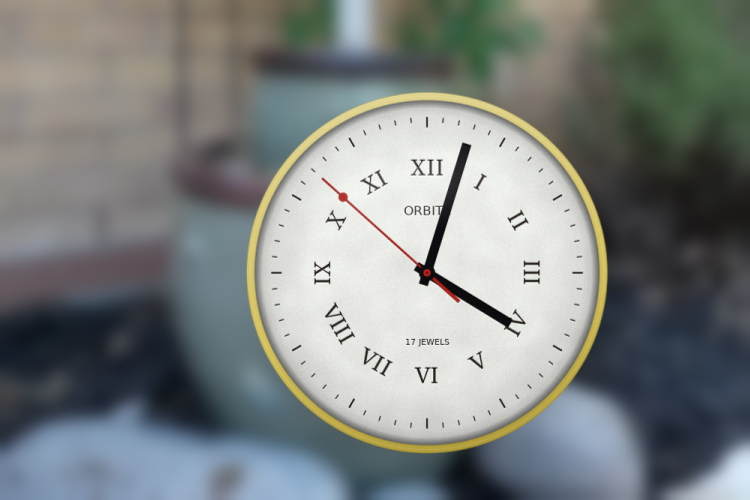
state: 4:02:52
